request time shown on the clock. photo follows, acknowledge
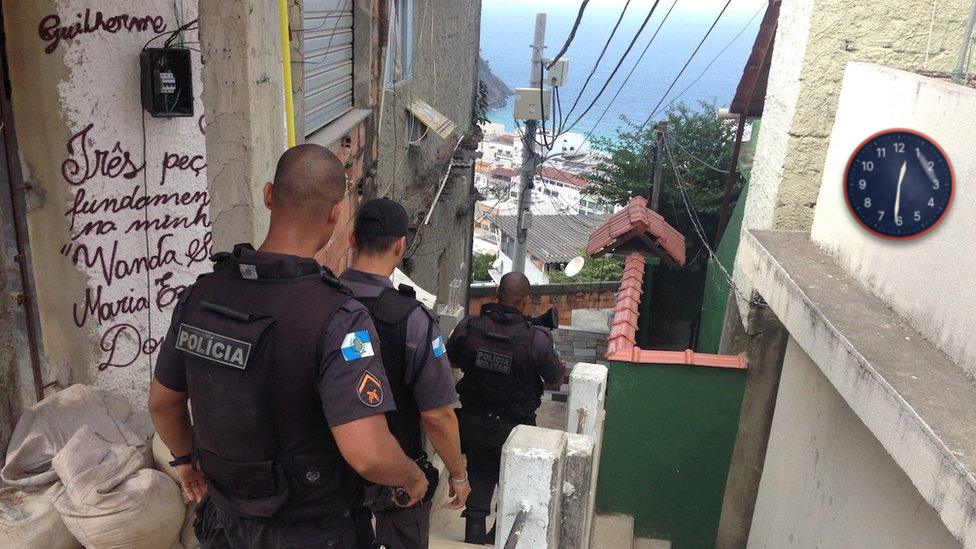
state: 12:31
